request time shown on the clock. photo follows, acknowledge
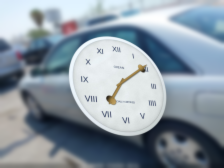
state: 7:09
